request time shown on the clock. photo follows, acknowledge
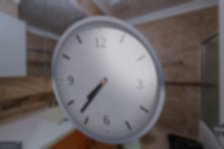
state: 7:37
